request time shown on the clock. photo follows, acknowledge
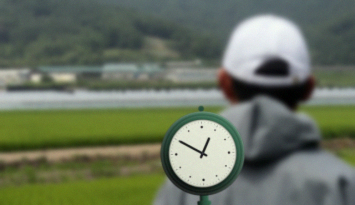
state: 12:50
